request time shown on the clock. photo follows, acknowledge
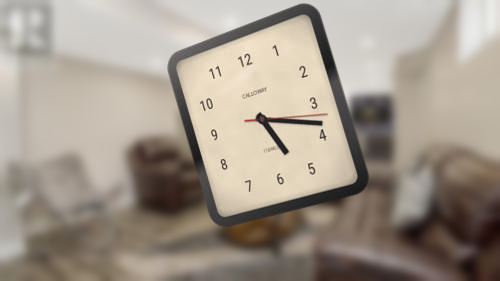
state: 5:18:17
